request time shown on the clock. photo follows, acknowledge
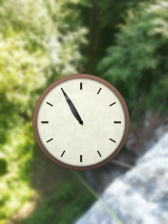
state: 10:55
